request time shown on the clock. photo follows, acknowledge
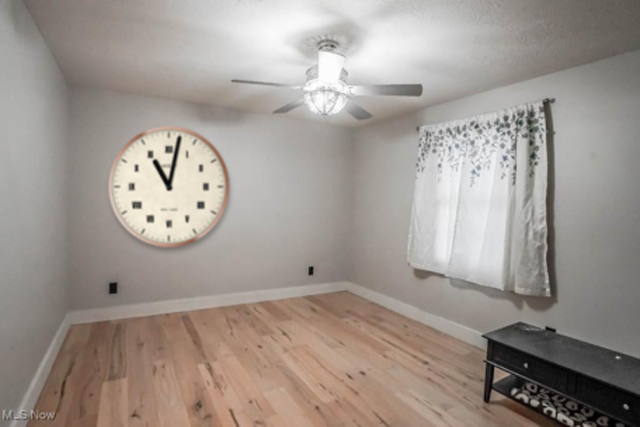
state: 11:02
